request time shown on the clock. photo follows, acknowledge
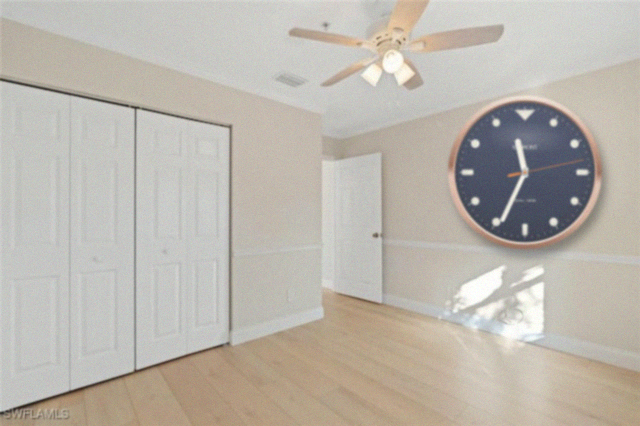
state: 11:34:13
